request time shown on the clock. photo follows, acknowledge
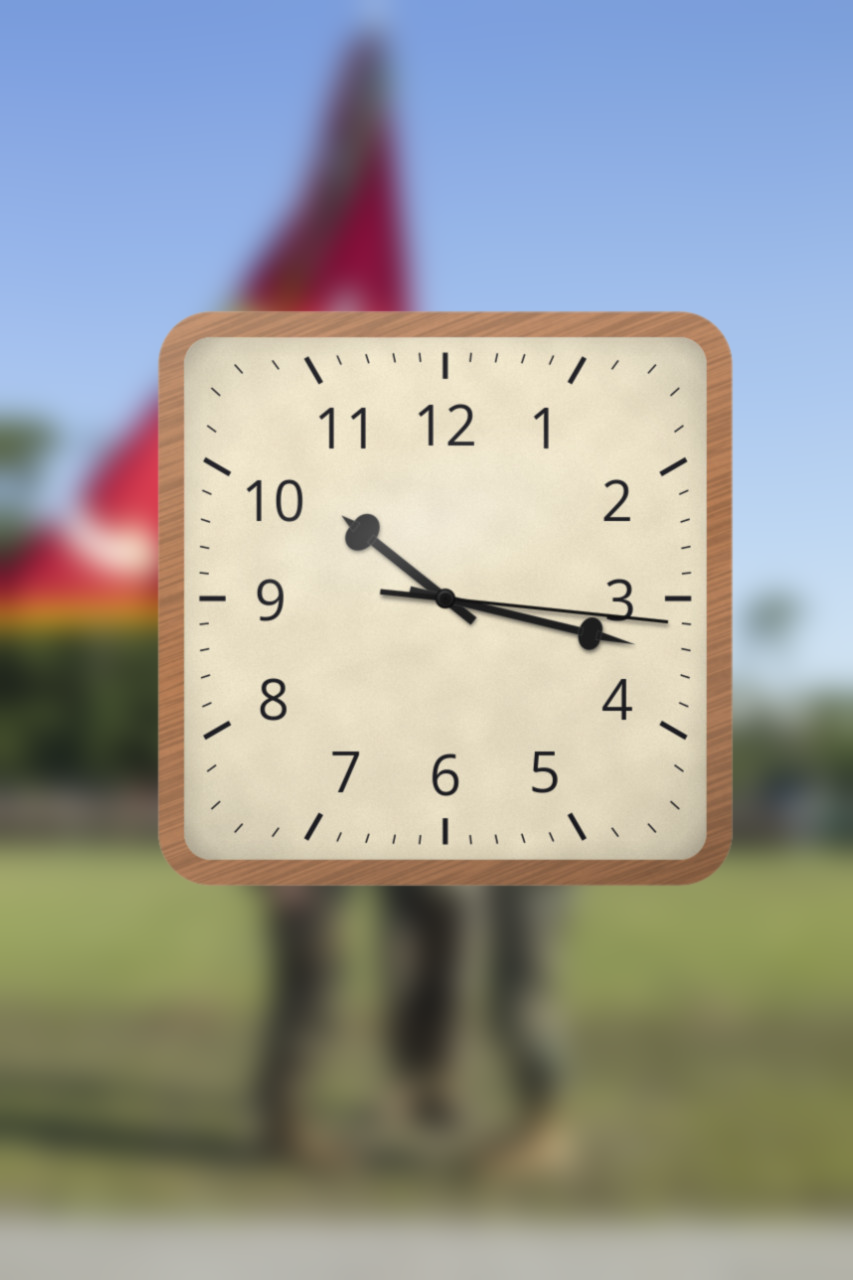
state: 10:17:16
